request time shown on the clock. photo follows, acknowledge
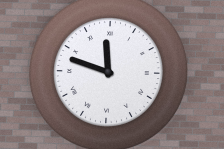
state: 11:48
